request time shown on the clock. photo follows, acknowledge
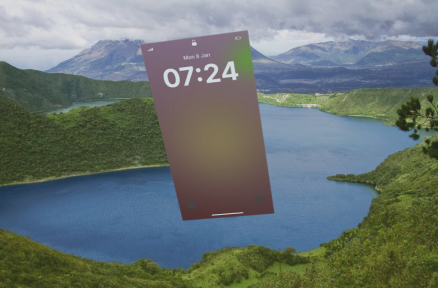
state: 7:24
